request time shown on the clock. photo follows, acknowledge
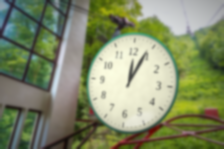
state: 12:04
